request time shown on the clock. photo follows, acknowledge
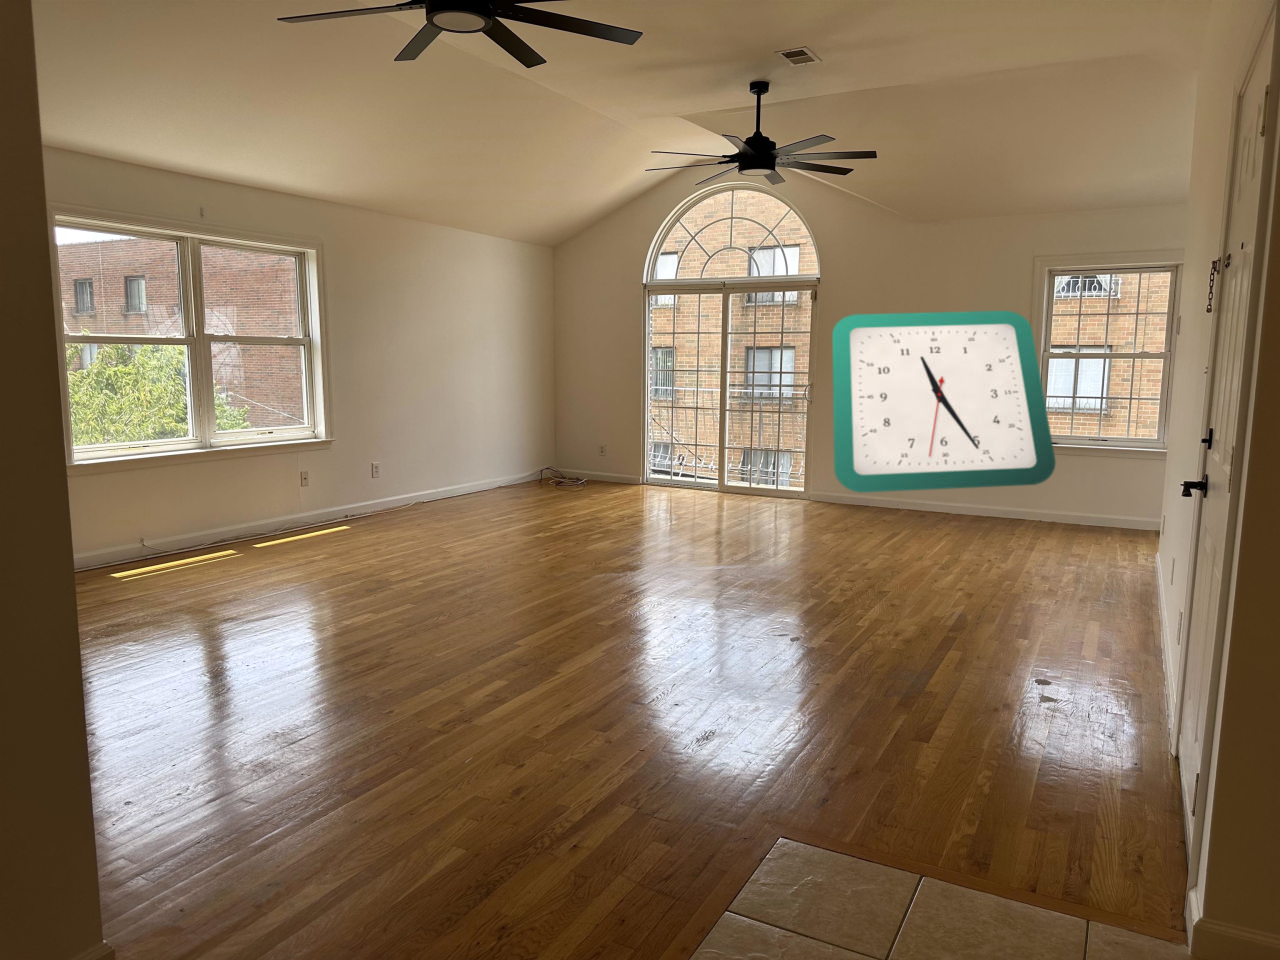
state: 11:25:32
